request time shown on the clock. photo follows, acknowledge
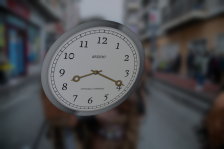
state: 8:19
